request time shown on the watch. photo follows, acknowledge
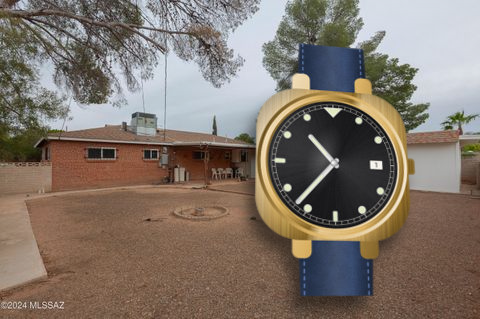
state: 10:37
